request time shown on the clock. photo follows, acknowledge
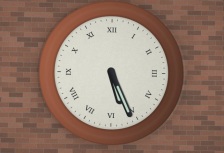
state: 5:26
